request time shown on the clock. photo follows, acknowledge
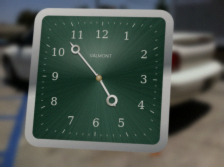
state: 4:53
